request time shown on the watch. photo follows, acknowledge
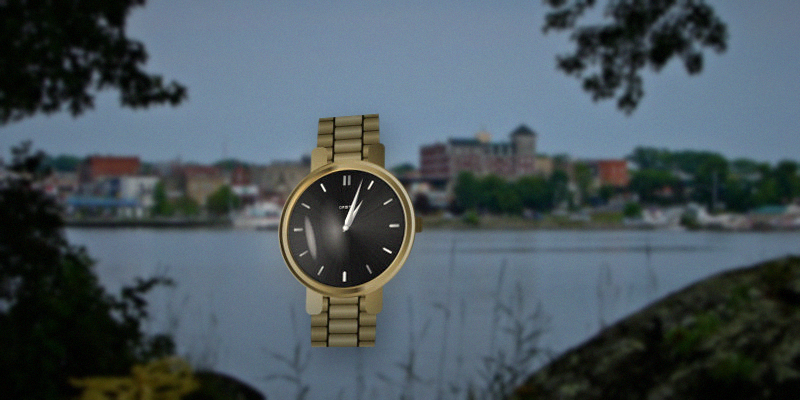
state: 1:03
